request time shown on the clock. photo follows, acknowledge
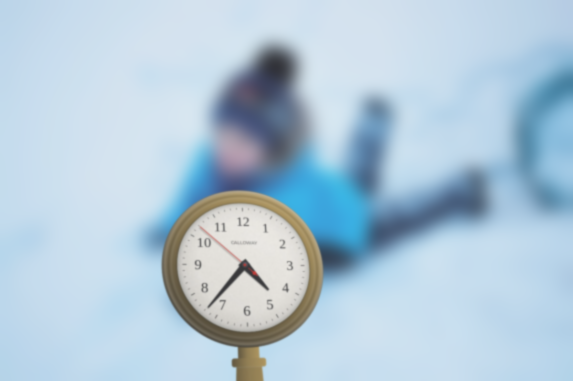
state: 4:36:52
